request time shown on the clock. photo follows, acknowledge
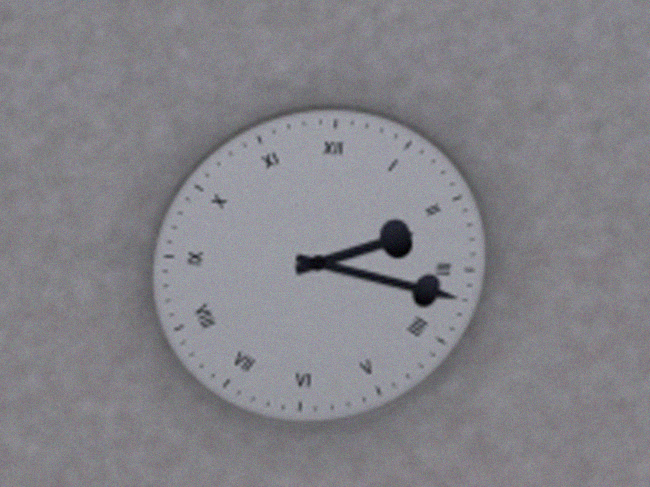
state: 2:17
